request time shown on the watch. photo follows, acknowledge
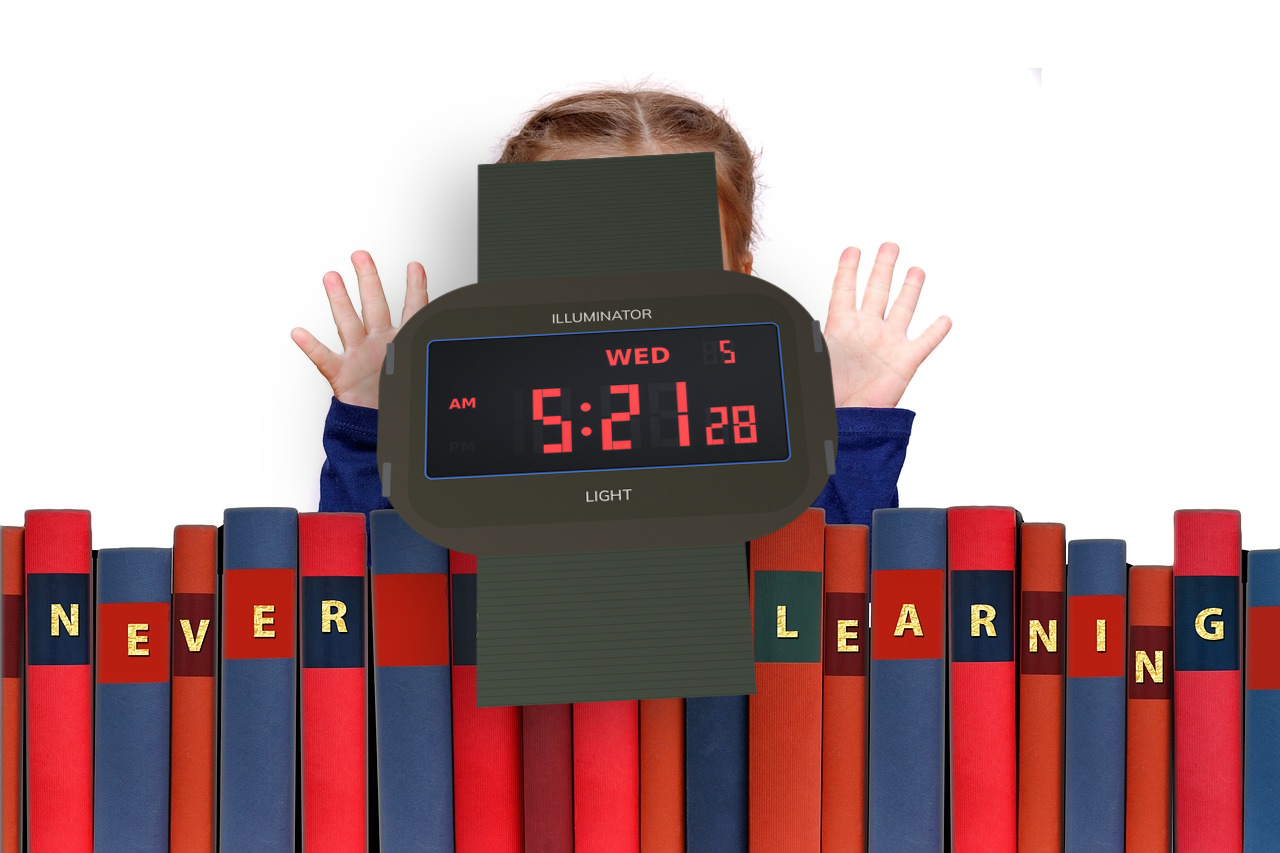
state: 5:21:28
